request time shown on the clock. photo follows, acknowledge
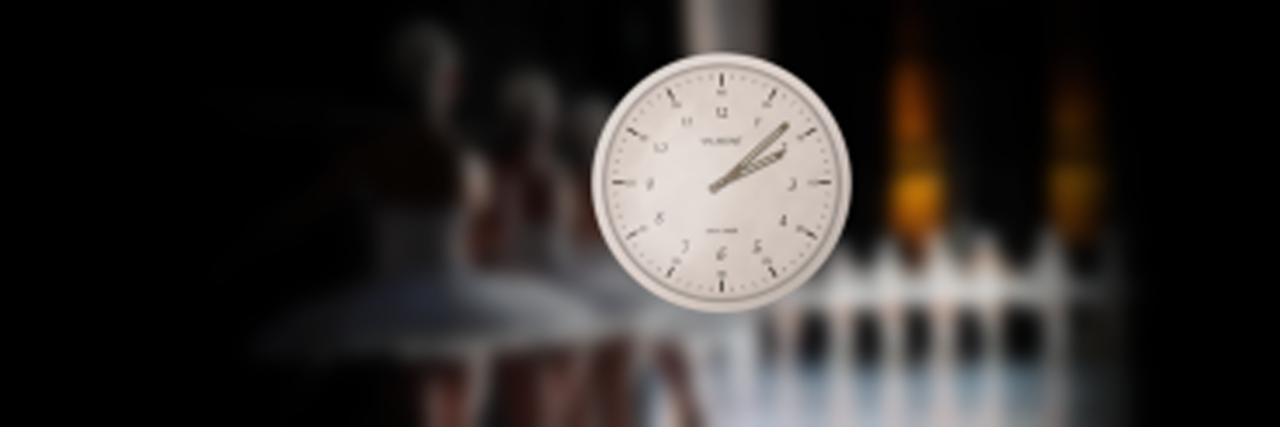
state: 2:08
